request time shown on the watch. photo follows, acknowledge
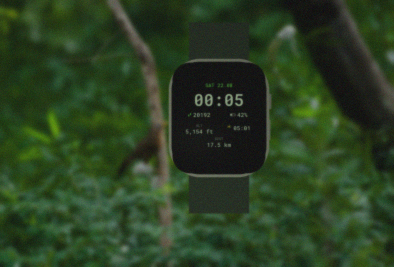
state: 0:05
